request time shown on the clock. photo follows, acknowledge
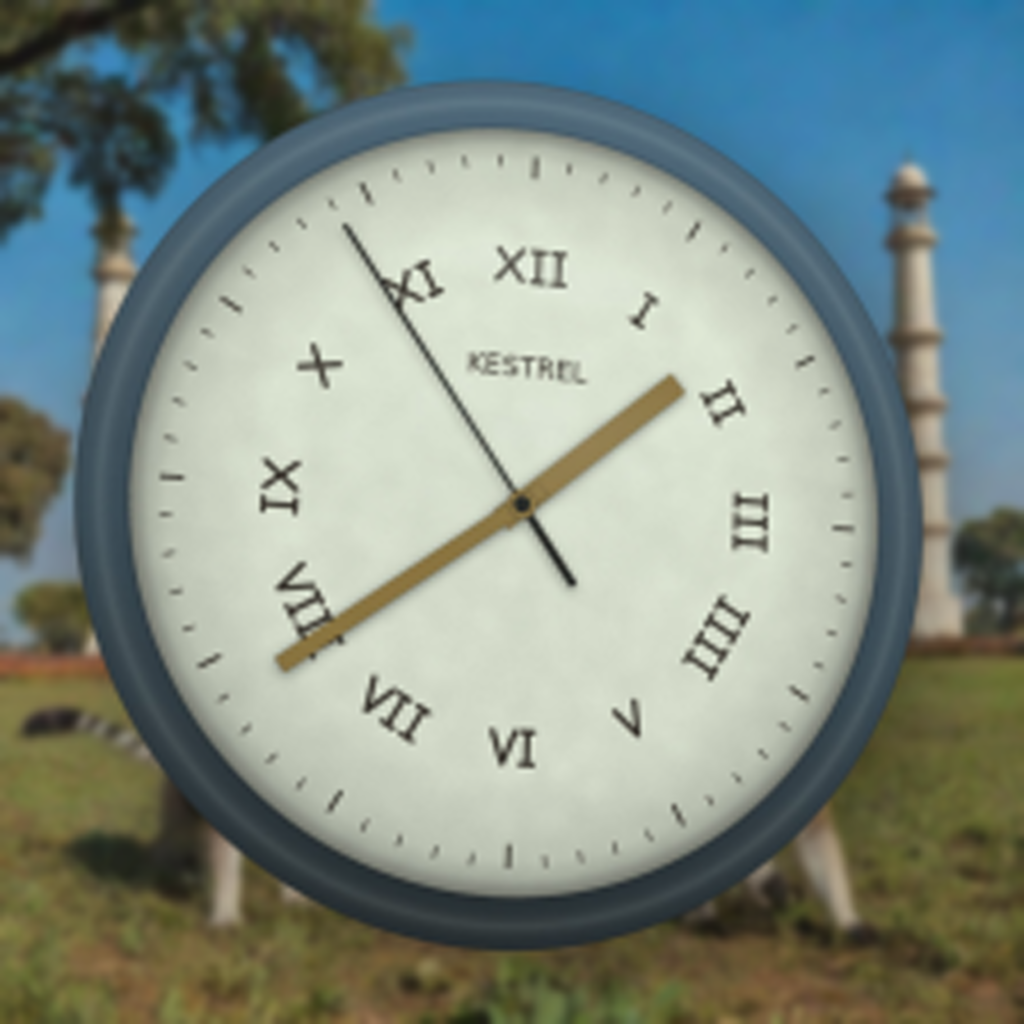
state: 1:38:54
